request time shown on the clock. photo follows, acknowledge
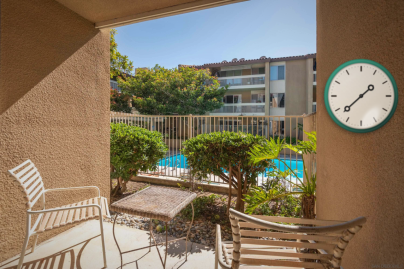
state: 1:38
